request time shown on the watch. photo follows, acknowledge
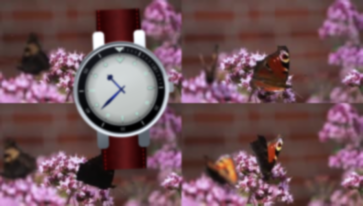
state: 10:38
